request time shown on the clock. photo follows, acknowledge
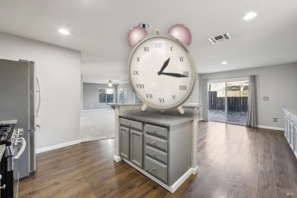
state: 1:16
